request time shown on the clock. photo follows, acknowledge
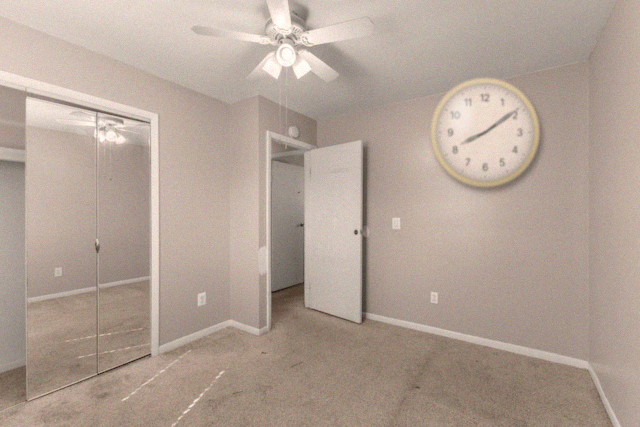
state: 8:09
